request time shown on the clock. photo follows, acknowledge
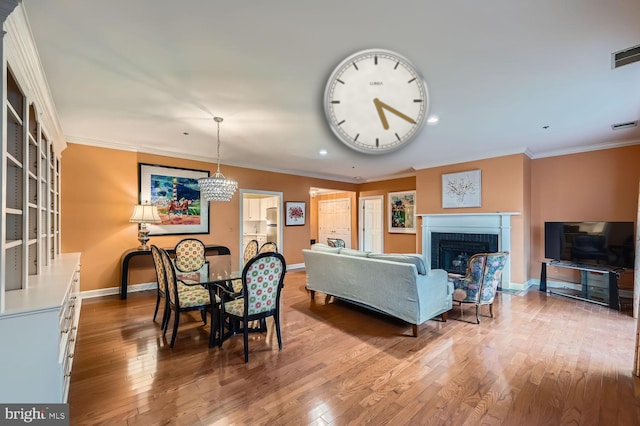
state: 5:20
